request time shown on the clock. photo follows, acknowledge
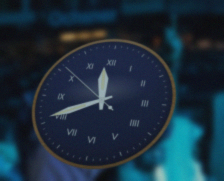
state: 11:40:51
